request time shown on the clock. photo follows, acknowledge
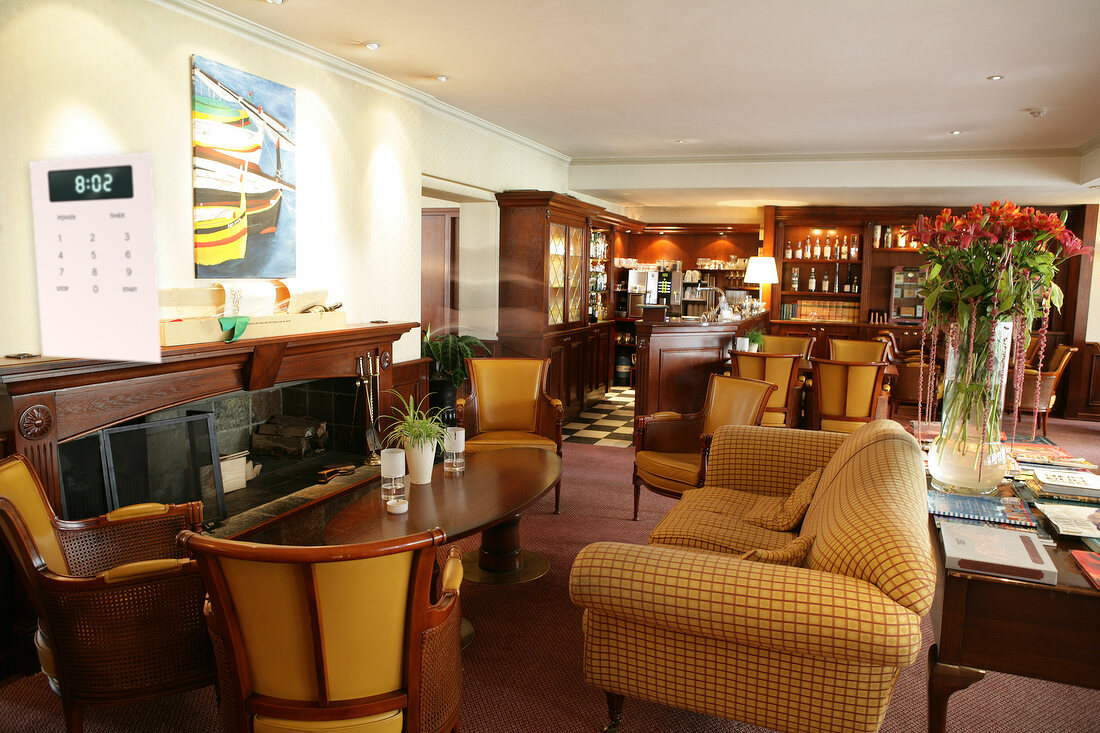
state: 8:02
